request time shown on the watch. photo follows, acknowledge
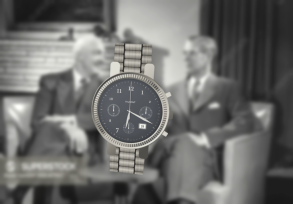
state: 6:19
